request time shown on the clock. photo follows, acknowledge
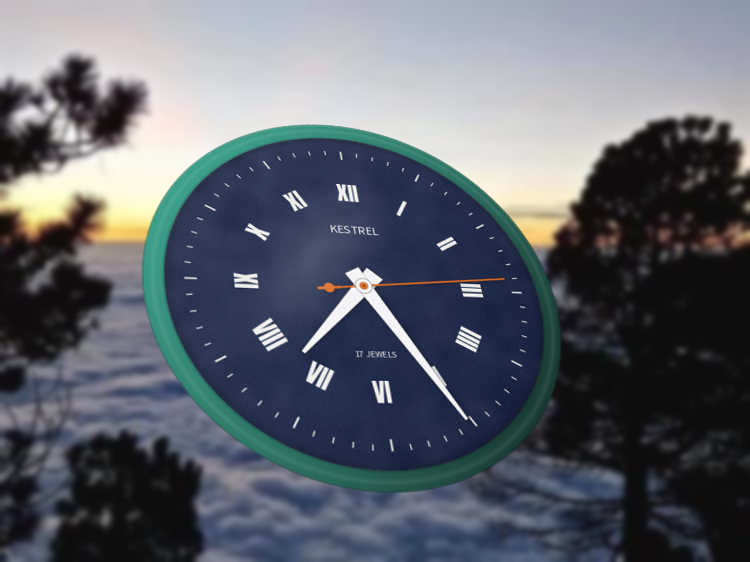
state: 7:25:14
